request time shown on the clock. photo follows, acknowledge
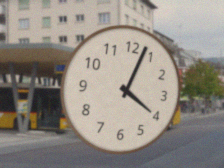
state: 4:03
